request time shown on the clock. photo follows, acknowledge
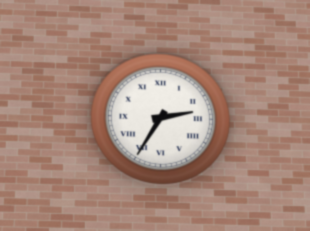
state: 2:35
